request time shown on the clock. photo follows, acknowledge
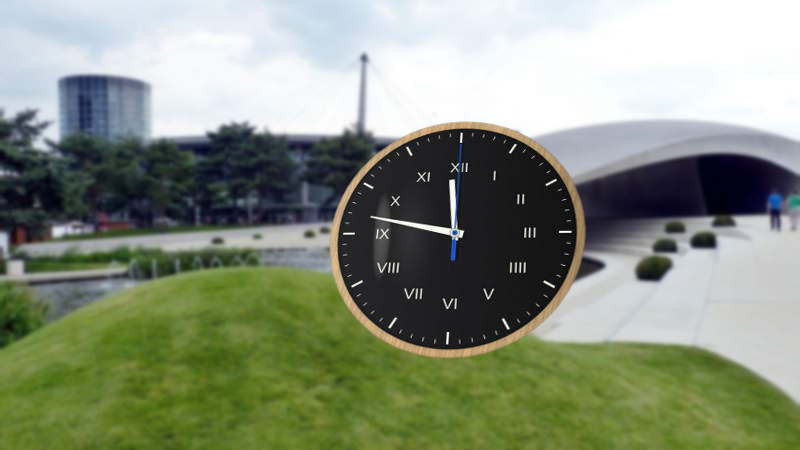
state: 11:47:00
